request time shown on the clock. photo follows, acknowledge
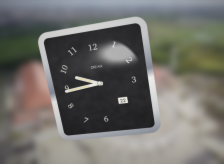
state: 9:44
